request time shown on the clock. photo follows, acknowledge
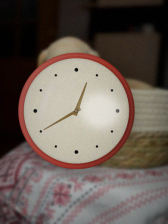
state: 12:40
